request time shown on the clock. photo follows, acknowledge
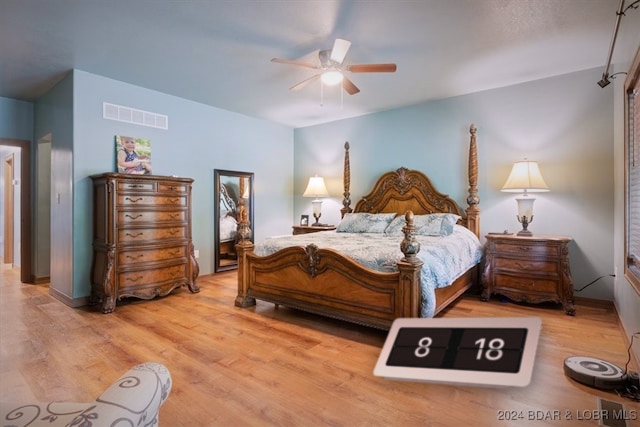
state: 8:18
